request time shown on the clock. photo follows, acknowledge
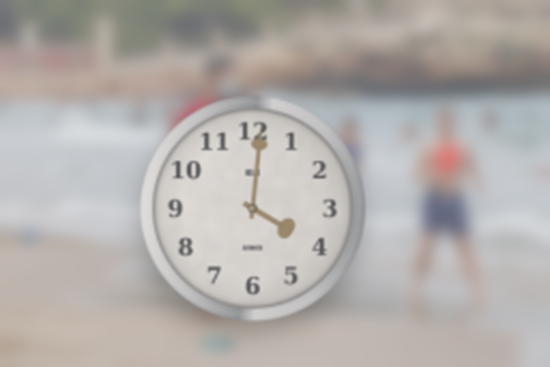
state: 4:01
